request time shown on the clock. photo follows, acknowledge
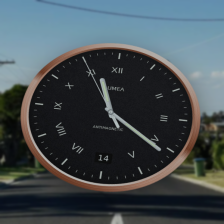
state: 11:20:55
